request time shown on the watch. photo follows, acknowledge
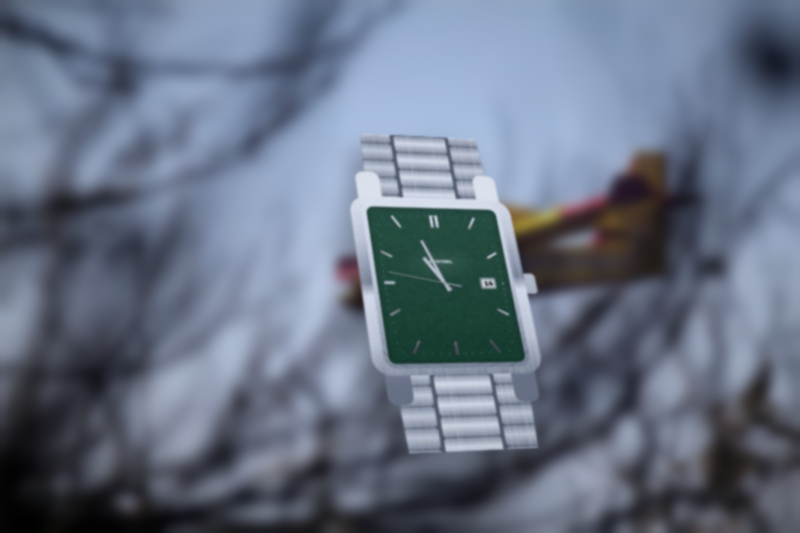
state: 10:56:47
